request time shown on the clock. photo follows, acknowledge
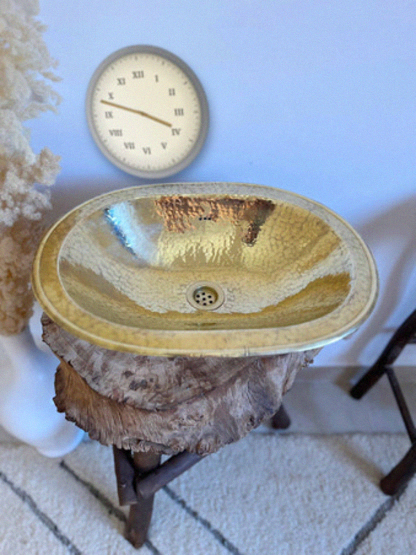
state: 3:48
